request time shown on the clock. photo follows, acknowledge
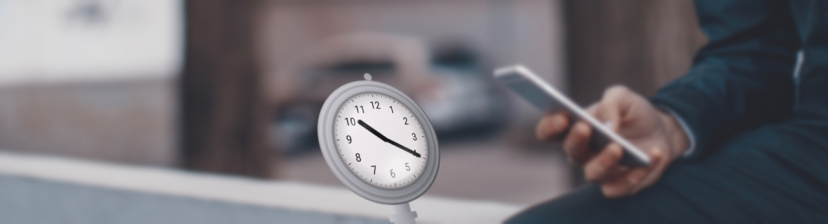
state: 10:20
